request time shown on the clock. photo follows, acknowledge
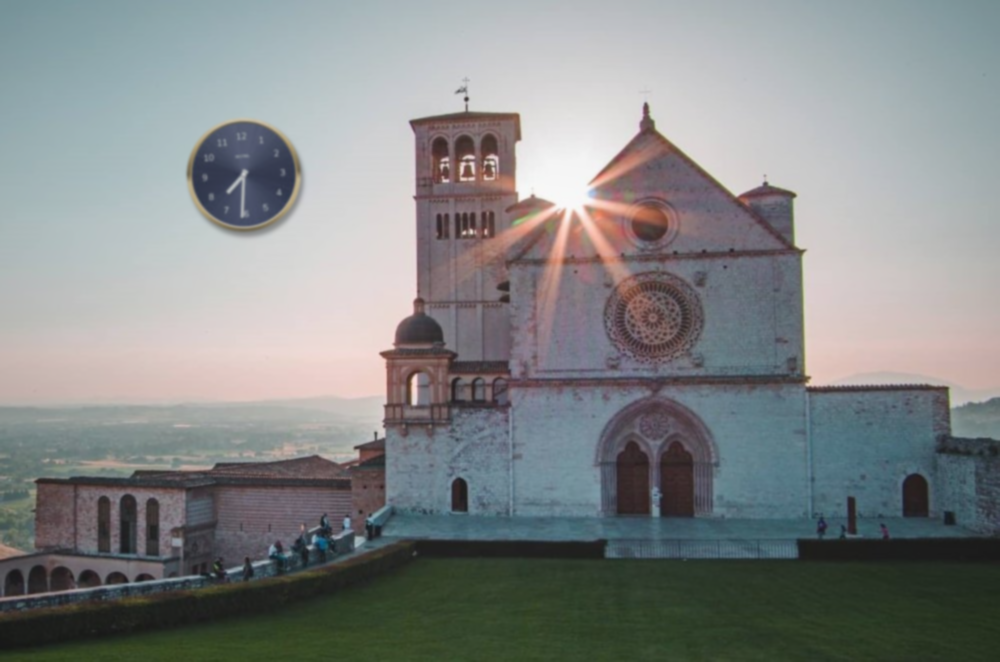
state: 7:31
